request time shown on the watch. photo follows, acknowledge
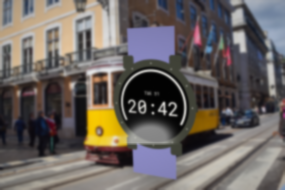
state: 20:42
